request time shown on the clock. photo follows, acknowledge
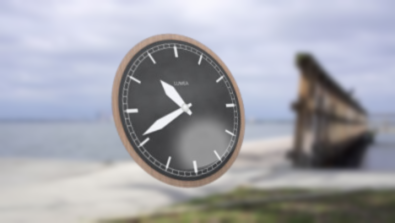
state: 10:41
